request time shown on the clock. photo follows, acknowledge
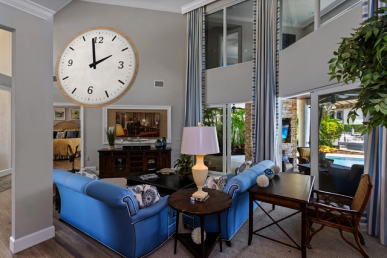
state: 1:58
